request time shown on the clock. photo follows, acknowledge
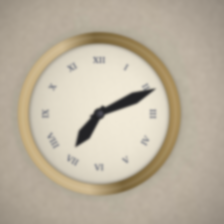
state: 7:11
